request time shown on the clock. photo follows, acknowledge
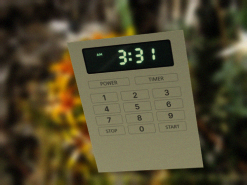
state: 3:31
